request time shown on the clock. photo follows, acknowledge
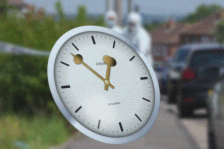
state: 12:53
